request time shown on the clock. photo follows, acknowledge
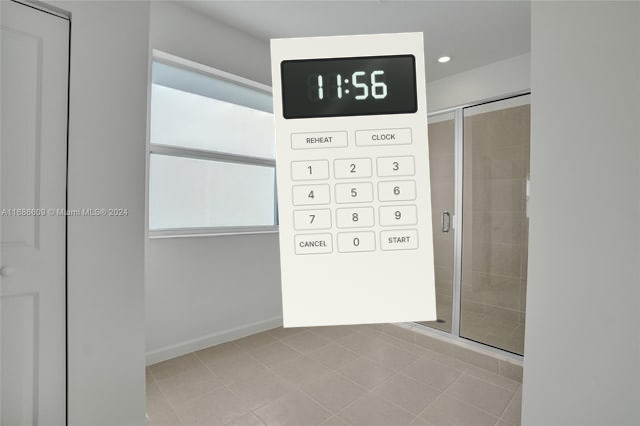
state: 11:56
